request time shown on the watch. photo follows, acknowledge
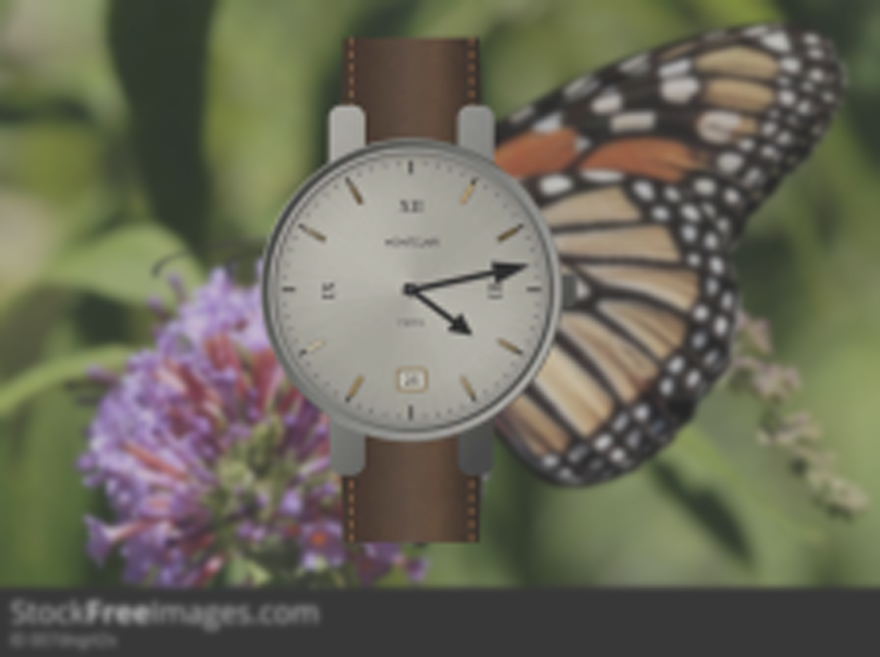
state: 4:13
